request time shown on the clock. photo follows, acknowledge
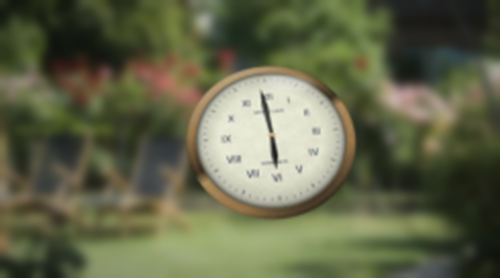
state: 5:59
